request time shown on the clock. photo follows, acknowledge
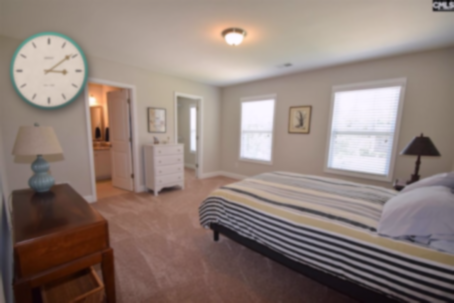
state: 3:09
